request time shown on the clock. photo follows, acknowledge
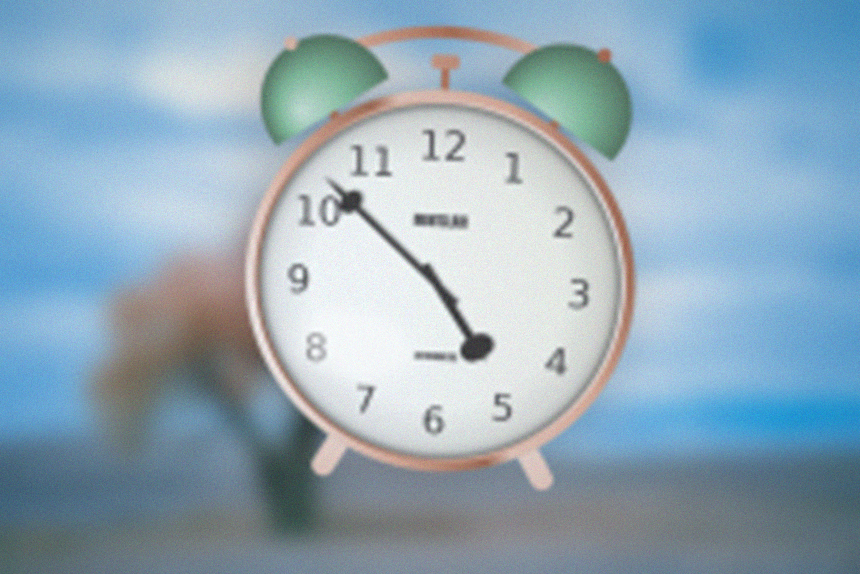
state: 4:52
